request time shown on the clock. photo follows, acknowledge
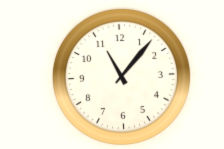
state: 11:07
